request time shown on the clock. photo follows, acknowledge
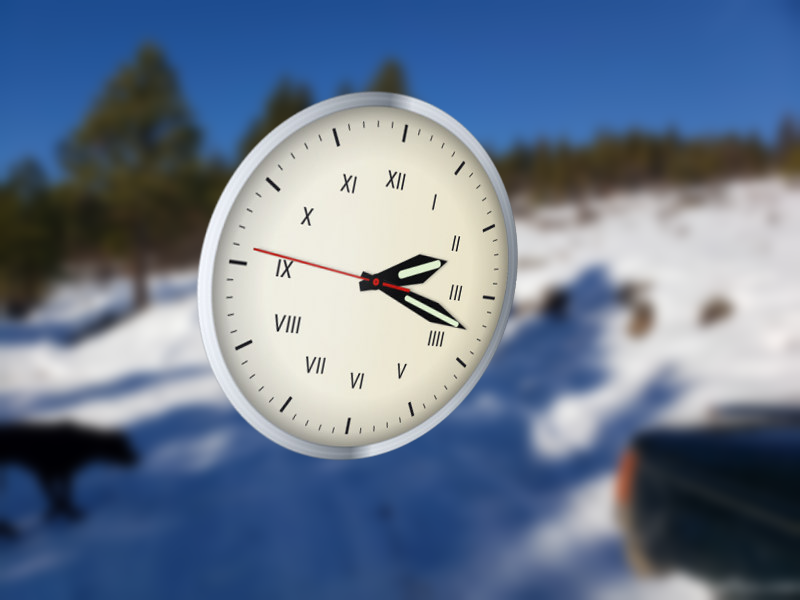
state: 2:17:46
